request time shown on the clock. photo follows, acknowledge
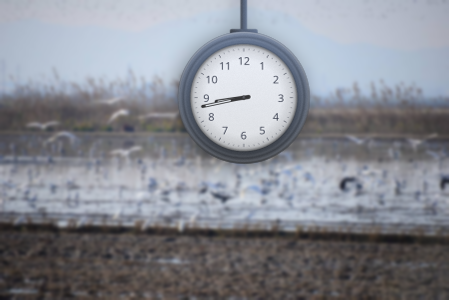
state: 8:43
